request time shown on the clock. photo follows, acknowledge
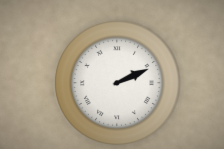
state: 2:11
